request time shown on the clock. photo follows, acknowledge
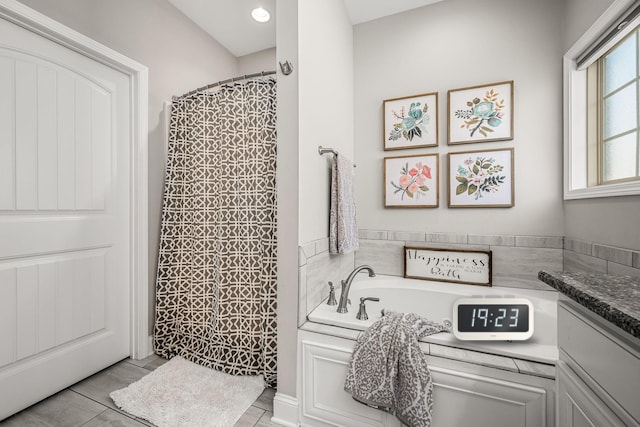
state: 19:23
